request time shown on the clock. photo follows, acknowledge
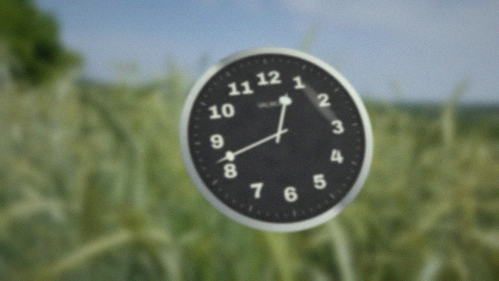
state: 12:42
